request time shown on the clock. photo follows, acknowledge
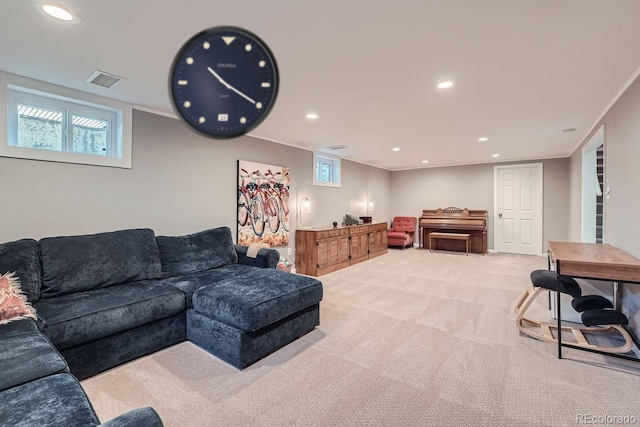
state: 10:20
